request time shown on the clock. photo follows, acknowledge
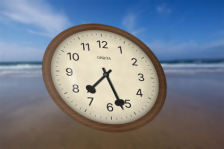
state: 7:27
